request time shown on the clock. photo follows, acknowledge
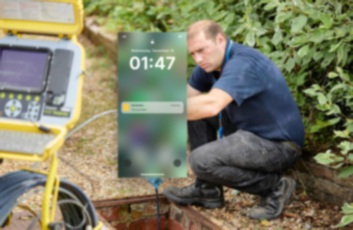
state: 1:47
